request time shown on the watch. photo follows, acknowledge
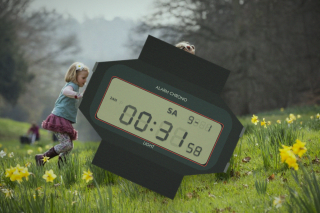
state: 0:31:58
